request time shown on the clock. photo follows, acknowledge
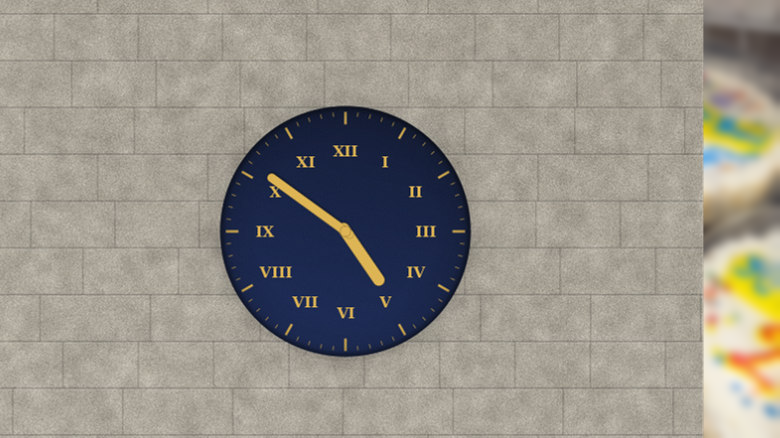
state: 4:51
